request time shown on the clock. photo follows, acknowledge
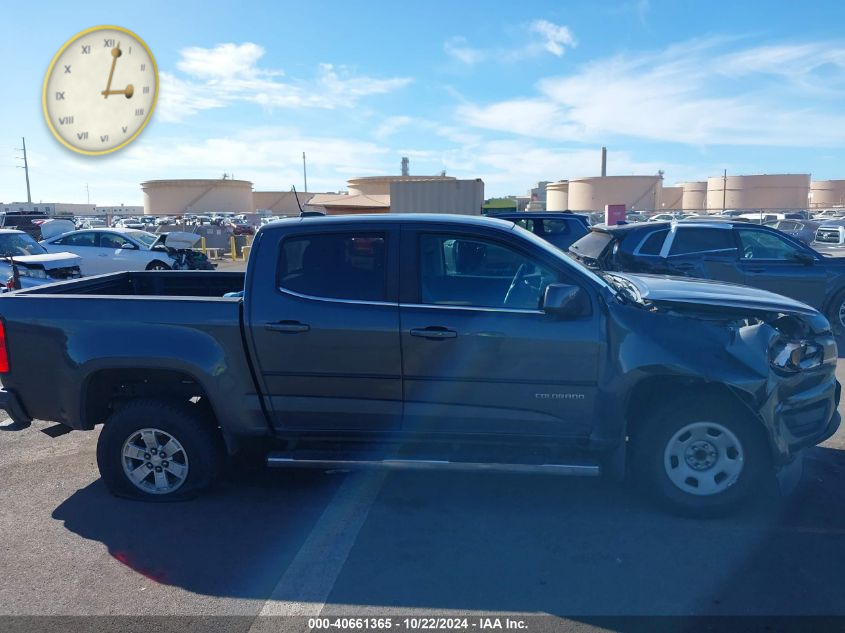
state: 3:02
